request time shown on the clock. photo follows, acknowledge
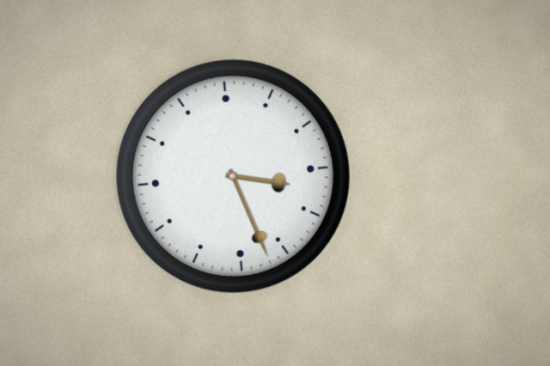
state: 3:27
